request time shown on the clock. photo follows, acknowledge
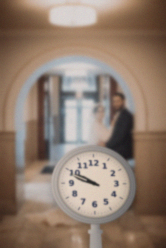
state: 9:49
